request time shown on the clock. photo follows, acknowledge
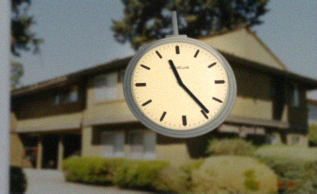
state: 11:24
